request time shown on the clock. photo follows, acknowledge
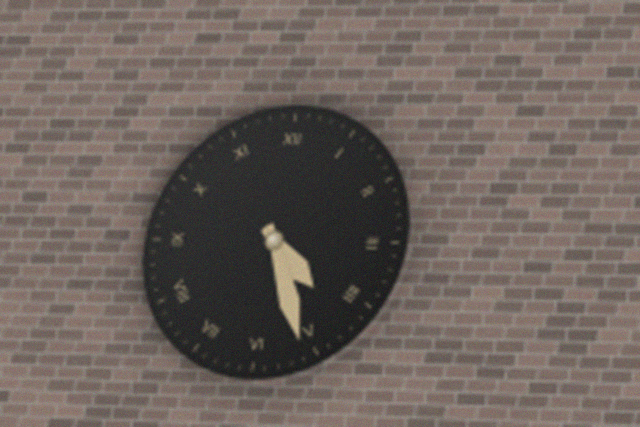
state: 4:26
